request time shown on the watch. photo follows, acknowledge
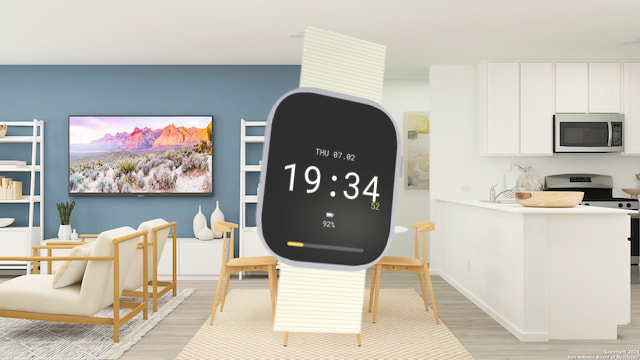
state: 19:34:52
